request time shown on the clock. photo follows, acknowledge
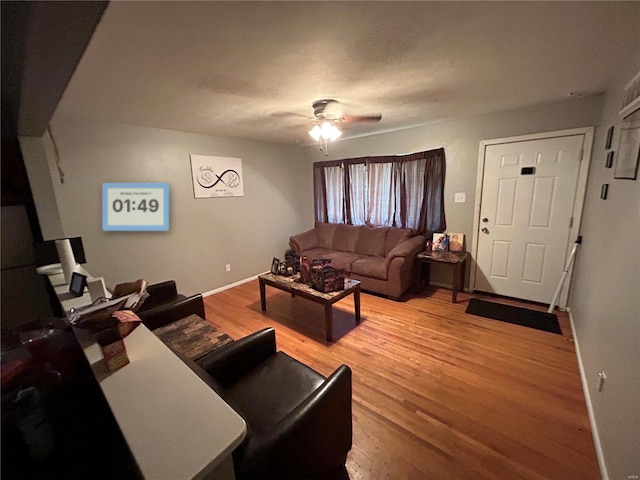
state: 1:49
